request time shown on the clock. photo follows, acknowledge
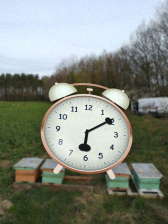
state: 6:09
